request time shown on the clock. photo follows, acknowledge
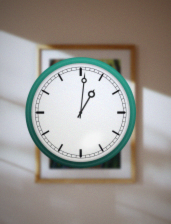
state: 1:01
